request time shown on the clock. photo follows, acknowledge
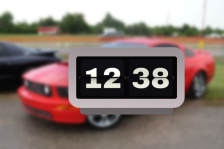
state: 12:38
